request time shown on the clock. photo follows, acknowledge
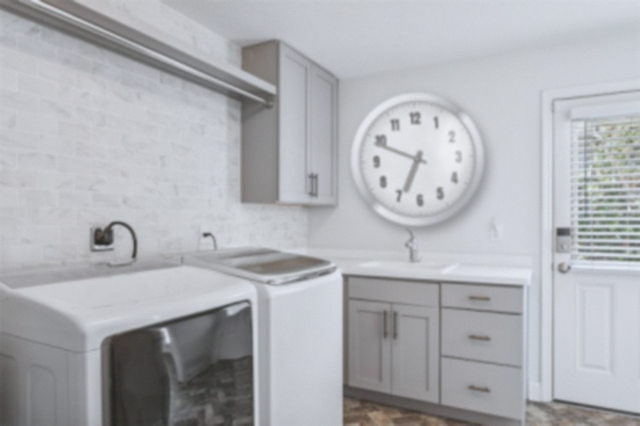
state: 6:49
